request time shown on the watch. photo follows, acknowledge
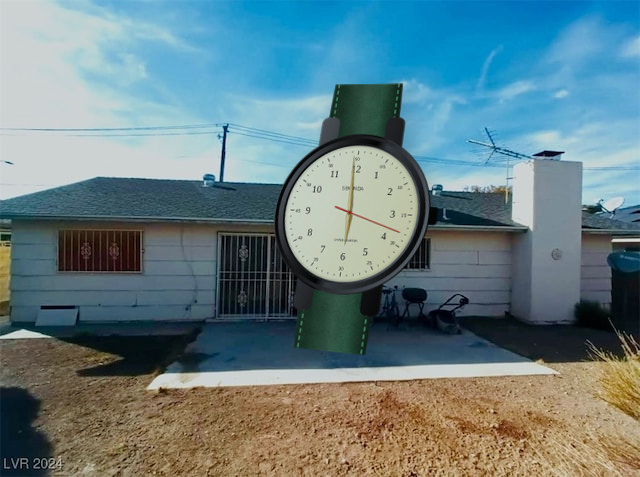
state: 5:59:18
